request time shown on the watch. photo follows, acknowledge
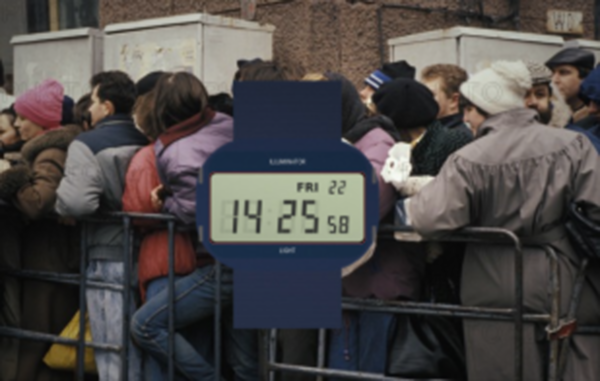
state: 14:25:58
